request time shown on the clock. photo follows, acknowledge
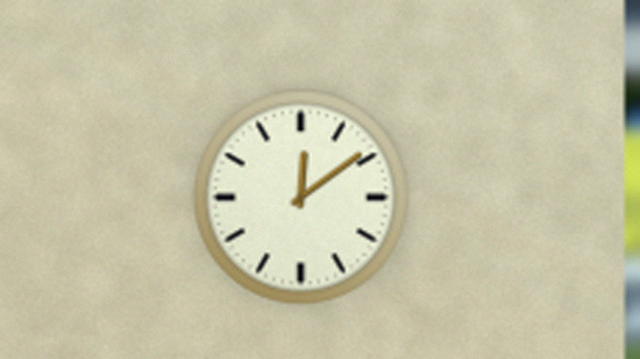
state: 12:09
